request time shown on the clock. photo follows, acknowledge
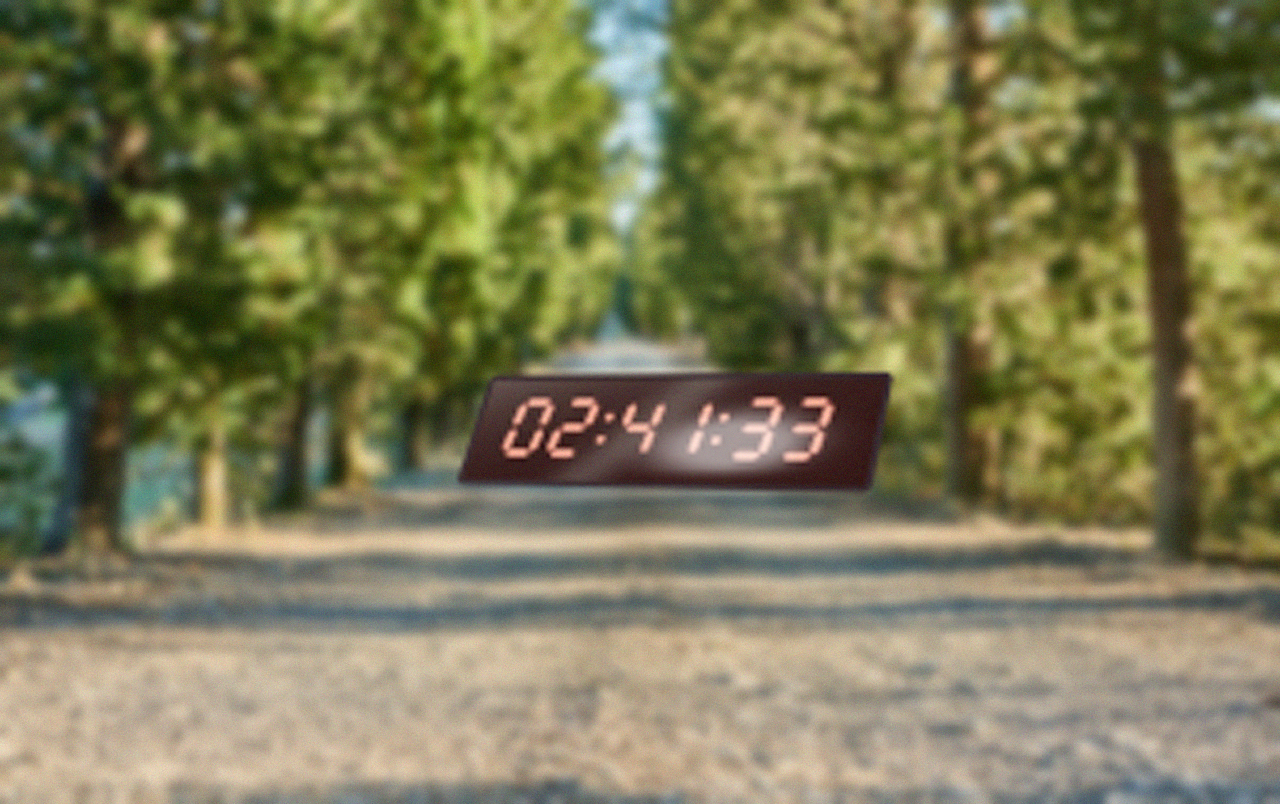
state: 2:41:33
